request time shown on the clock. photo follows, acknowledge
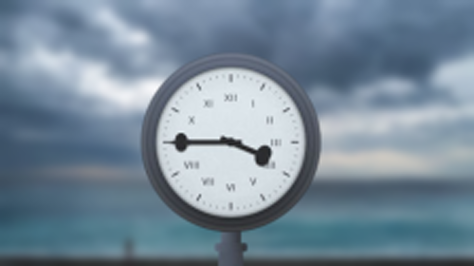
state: 3:45
